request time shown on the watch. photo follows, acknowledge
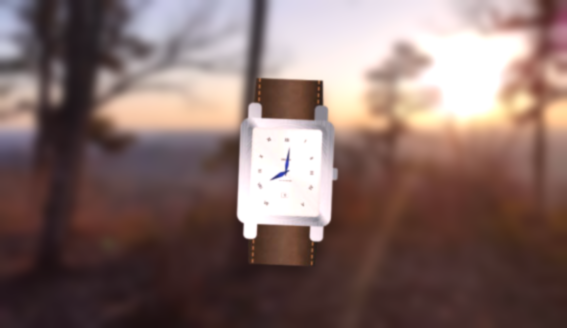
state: 8:01
